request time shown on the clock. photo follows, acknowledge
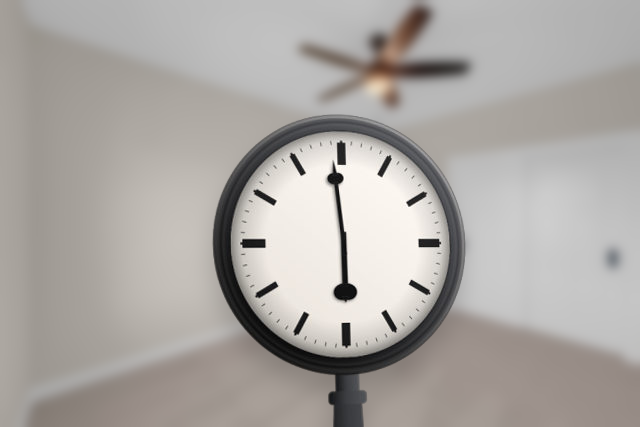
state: 5:59
